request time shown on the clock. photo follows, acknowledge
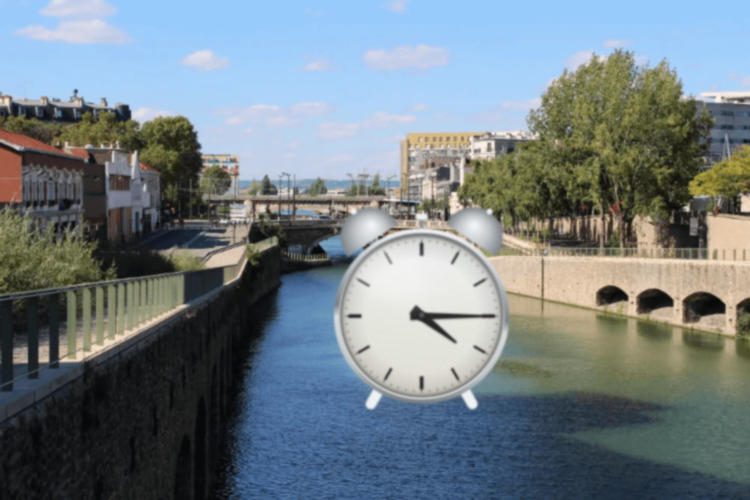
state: 4:15
